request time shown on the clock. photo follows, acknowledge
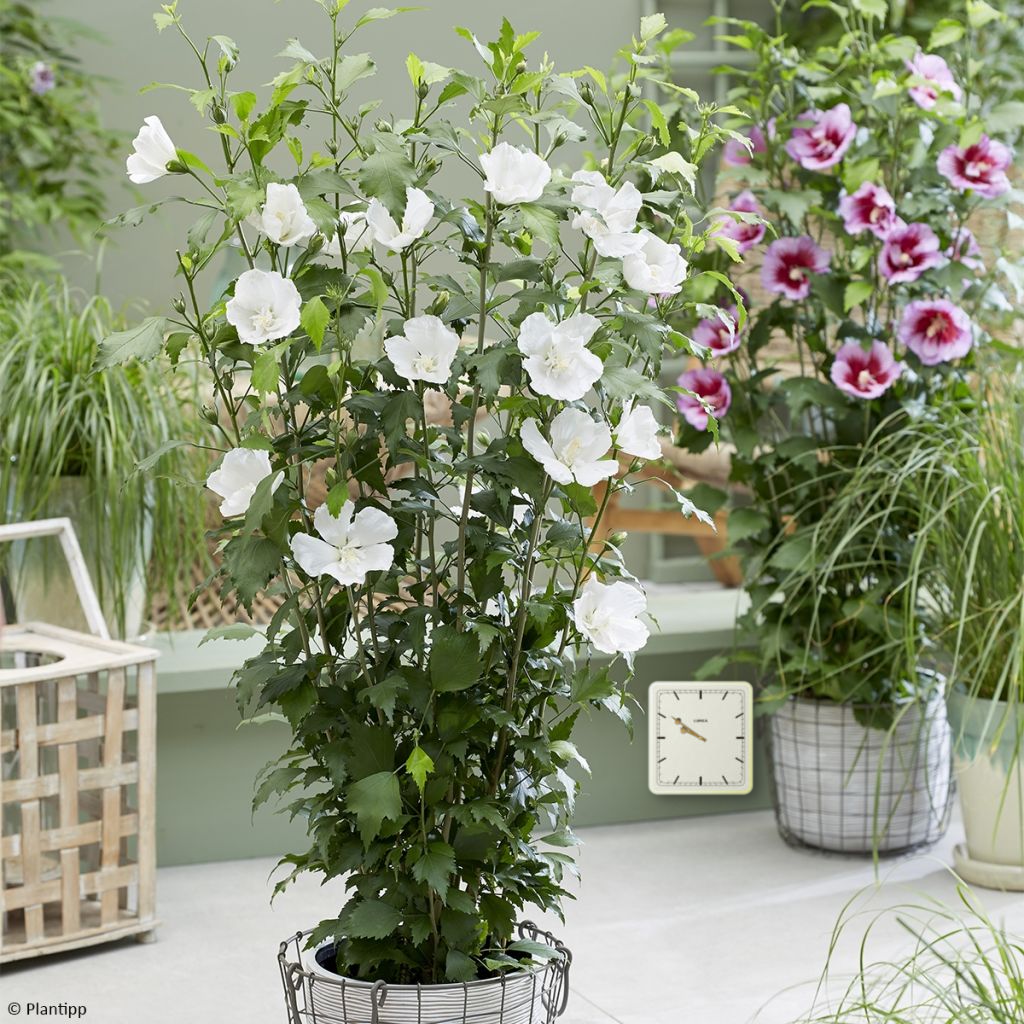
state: 9:51
